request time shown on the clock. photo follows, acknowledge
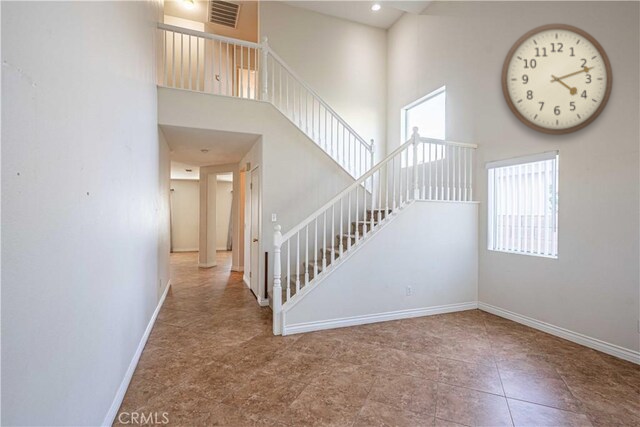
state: 4:12
